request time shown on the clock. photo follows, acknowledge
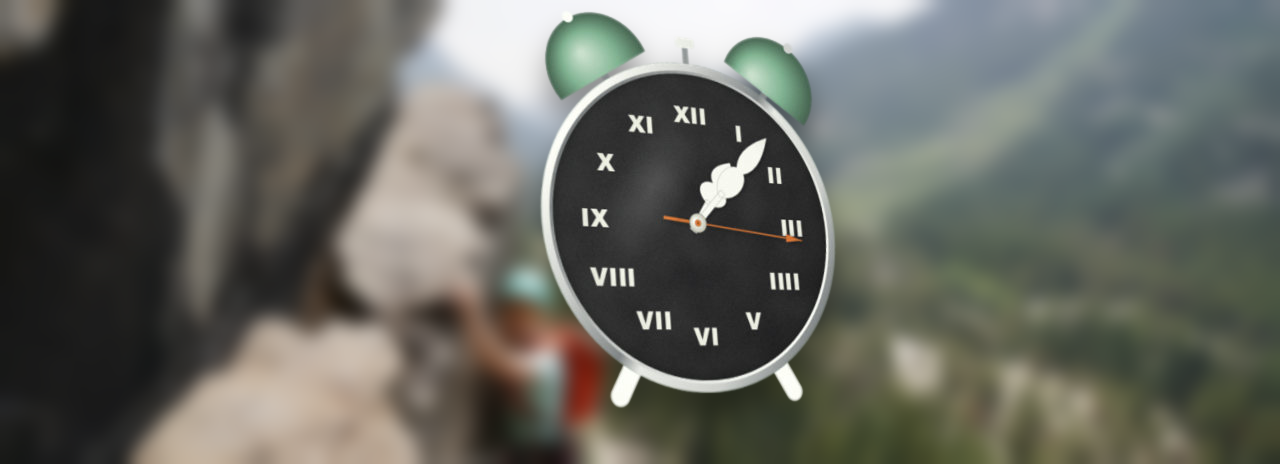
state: 1:07:16
